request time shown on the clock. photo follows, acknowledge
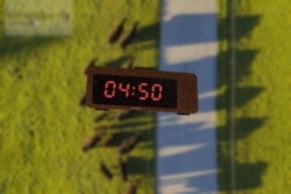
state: 4:50
